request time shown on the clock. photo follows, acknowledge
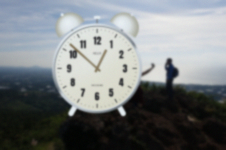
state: 12:52
